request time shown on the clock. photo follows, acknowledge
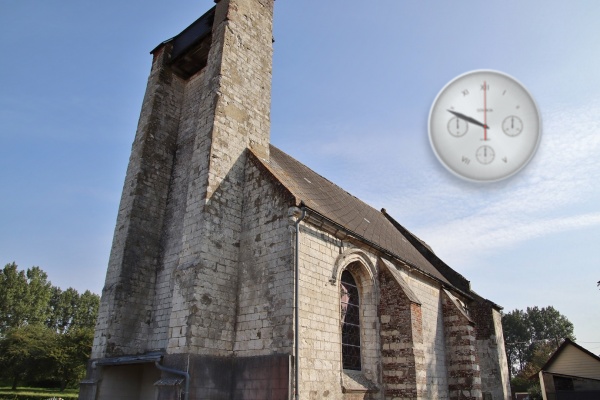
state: 9:49
